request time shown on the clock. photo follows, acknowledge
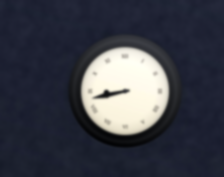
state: 8:43
